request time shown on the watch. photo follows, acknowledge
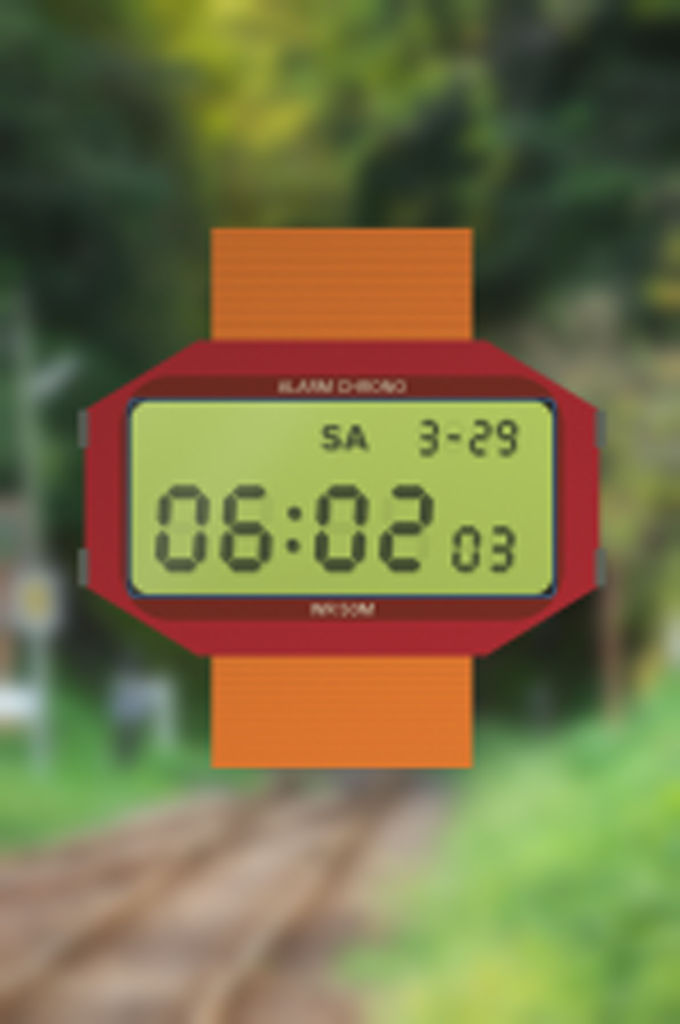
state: 6:02:03
